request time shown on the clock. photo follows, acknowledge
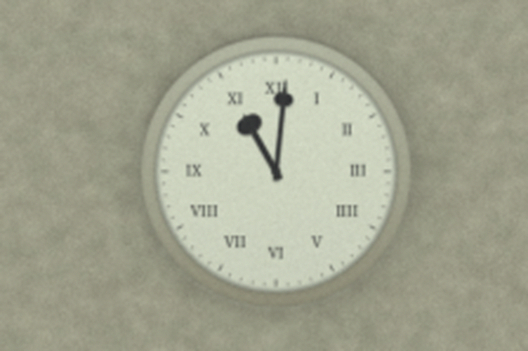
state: 11:01
